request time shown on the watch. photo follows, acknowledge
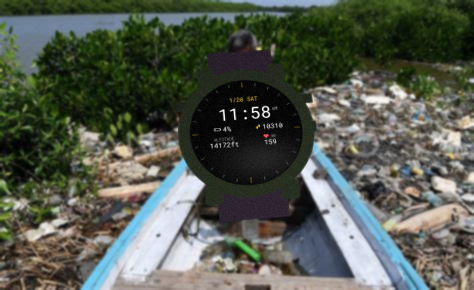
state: 11:58
